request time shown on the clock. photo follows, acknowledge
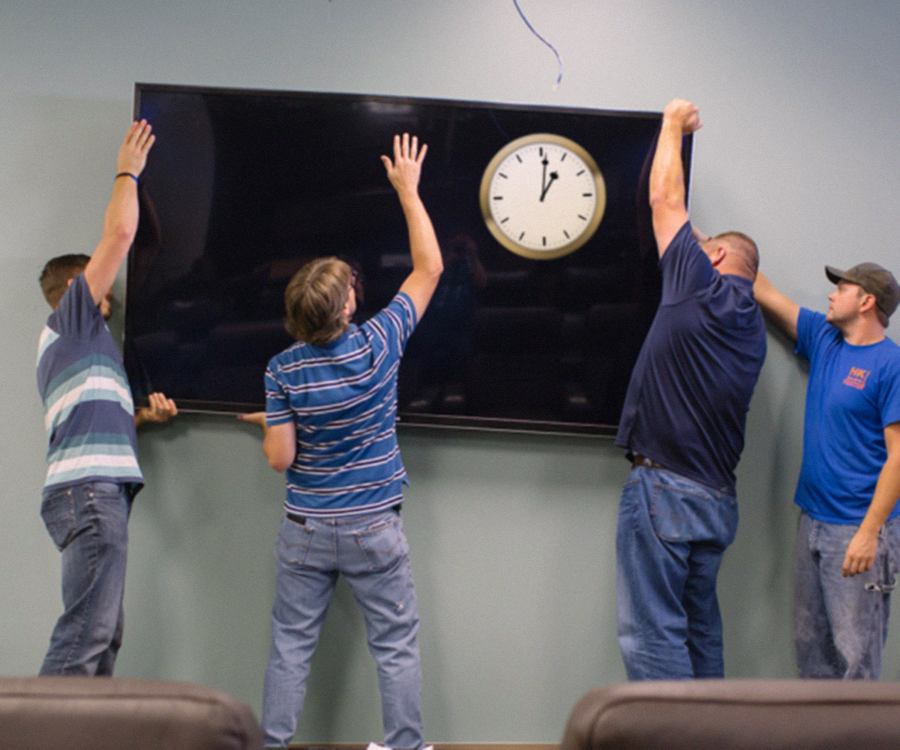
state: 1:01
